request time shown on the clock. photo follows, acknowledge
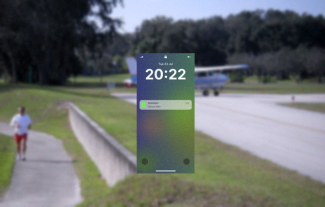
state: 20:22
